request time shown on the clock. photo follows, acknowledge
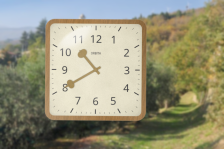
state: 10:40
